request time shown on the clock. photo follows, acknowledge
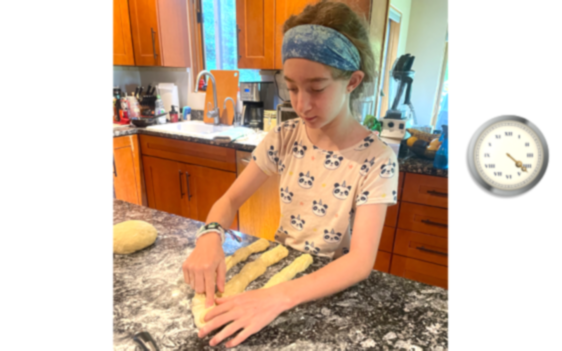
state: 4:22
